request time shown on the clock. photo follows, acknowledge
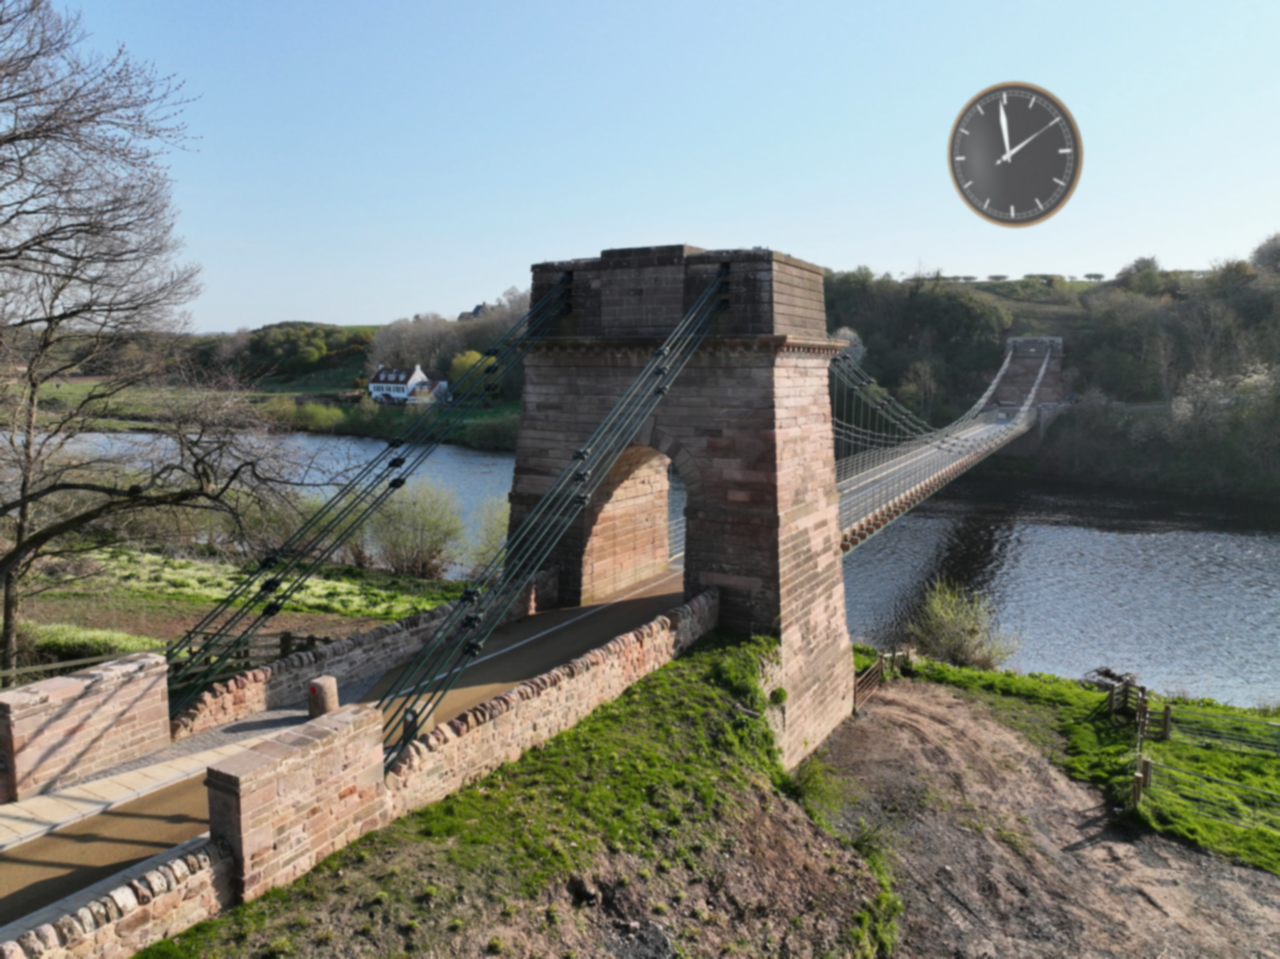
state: 1:59:10
